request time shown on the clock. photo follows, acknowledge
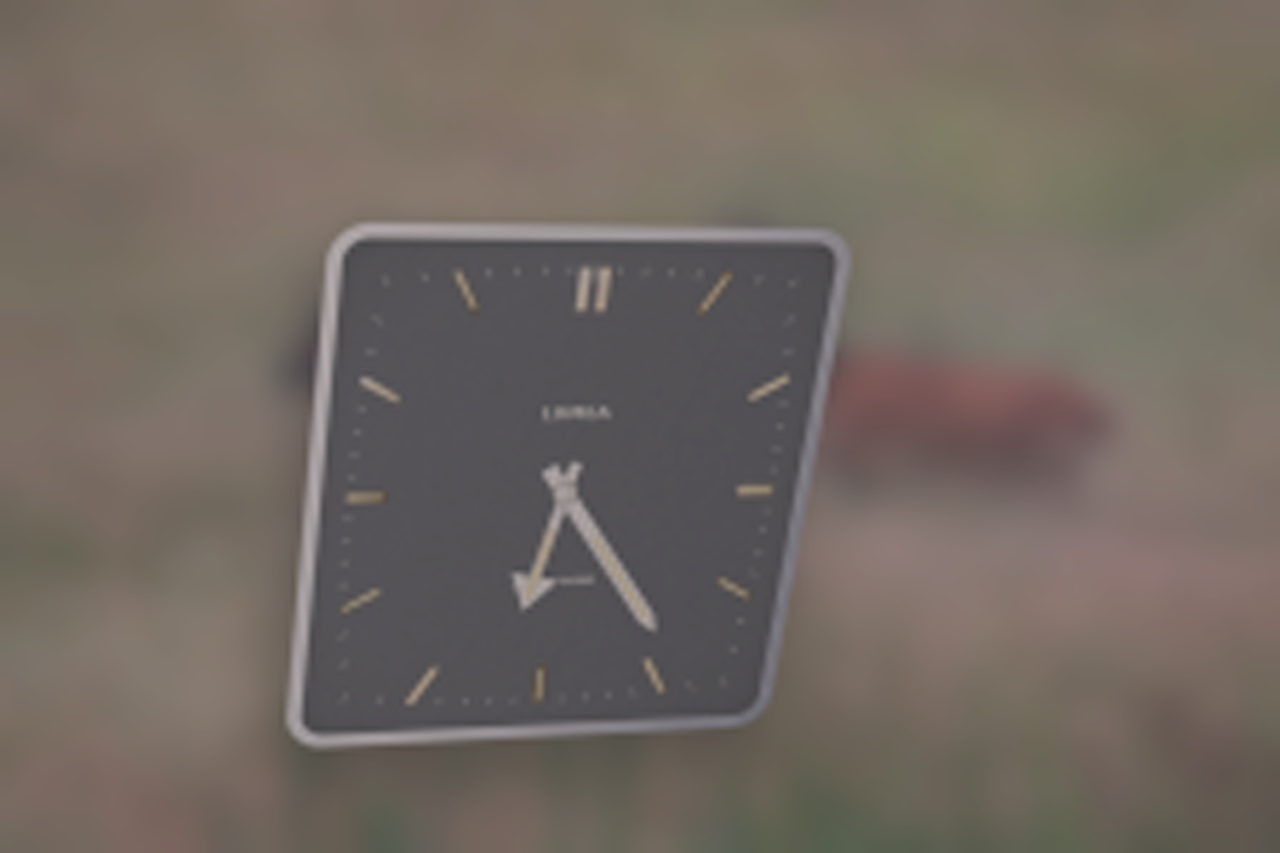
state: 6:24
